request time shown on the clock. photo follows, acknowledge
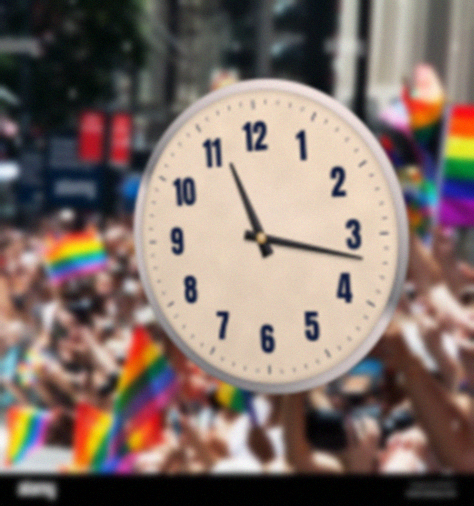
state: 11:17
